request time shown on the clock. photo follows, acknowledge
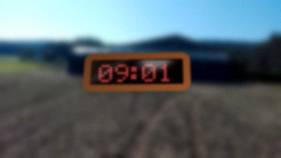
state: 9:01
